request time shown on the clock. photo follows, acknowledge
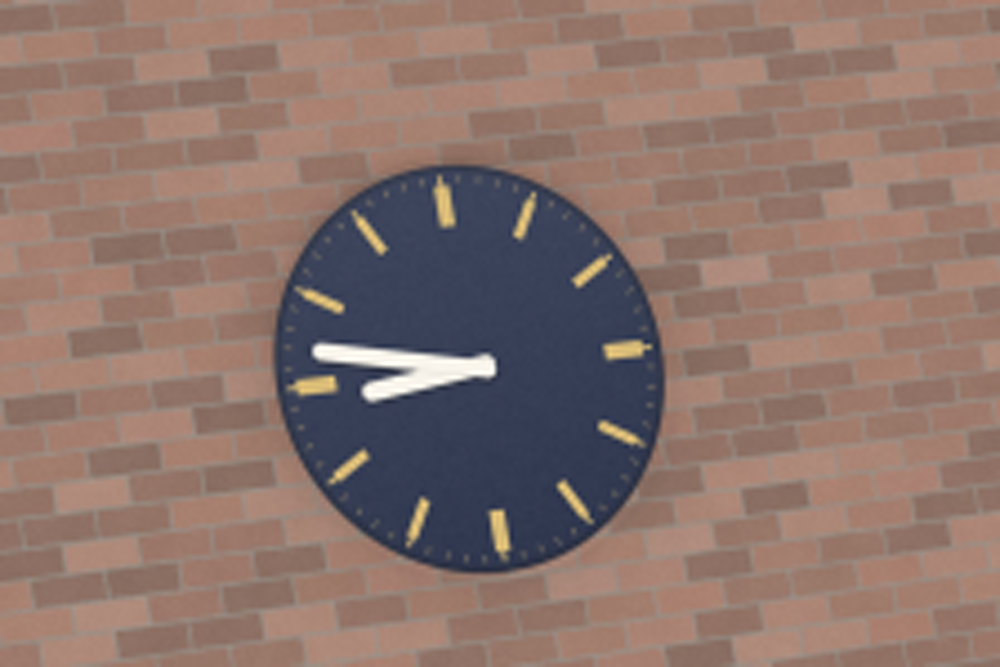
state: 8:47
